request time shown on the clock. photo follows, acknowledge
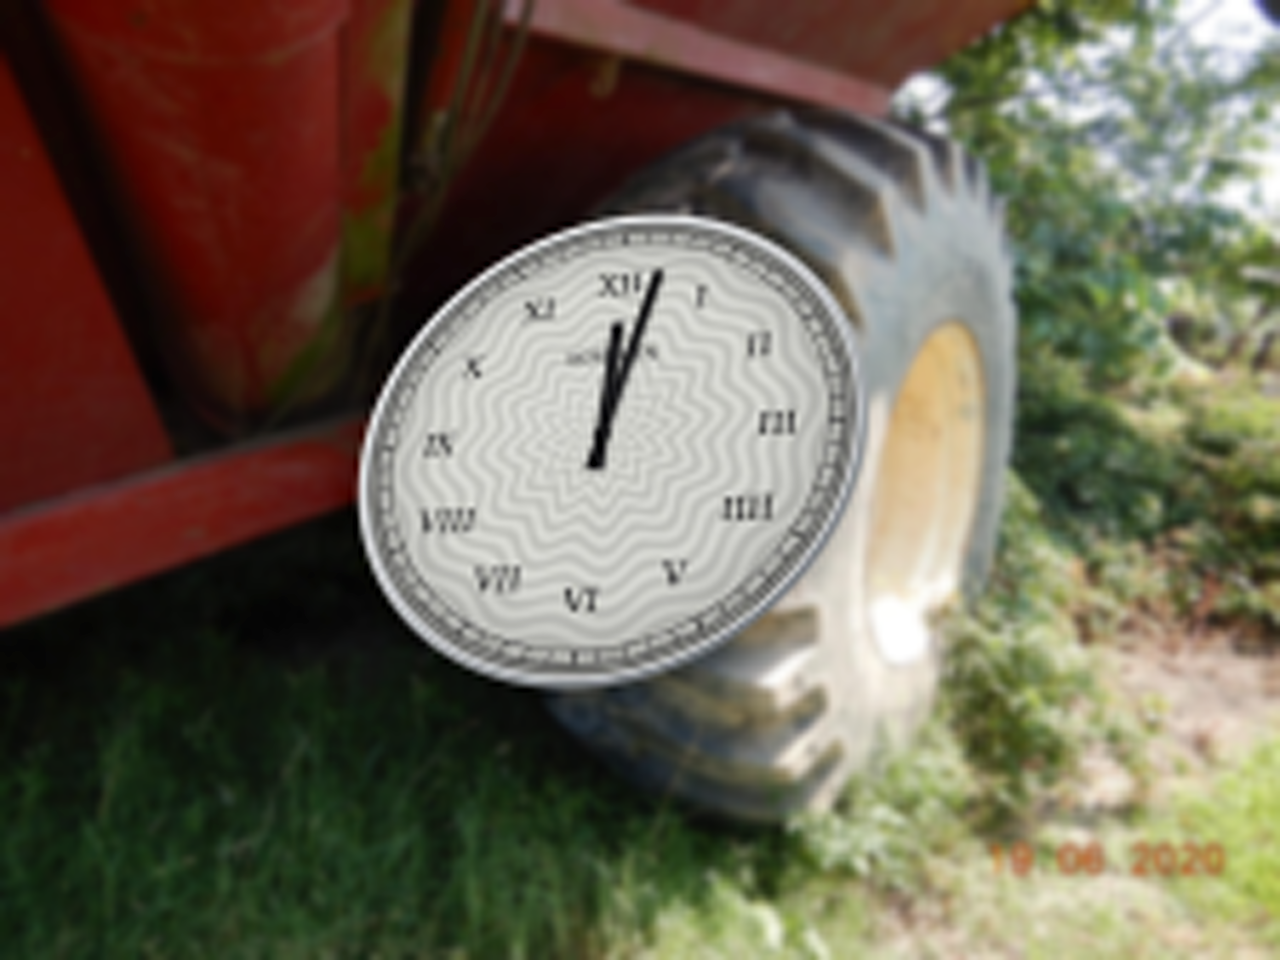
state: 12:02
